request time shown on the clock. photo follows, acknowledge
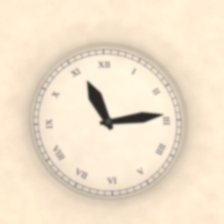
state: 11:14
